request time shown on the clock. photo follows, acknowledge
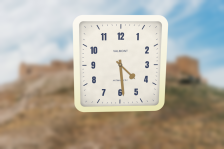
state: 4:29
